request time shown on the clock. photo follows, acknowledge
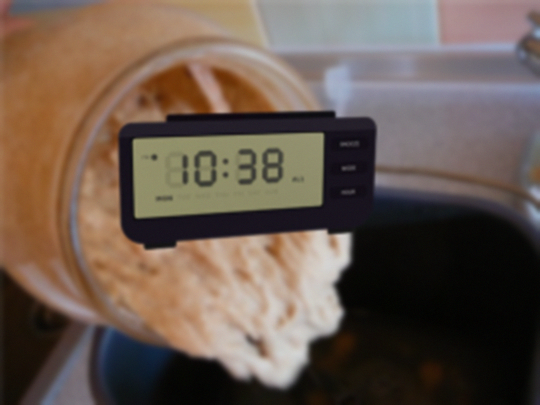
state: 10:38
